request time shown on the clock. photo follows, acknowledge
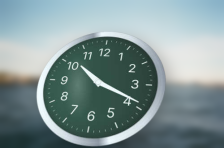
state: 10:19
